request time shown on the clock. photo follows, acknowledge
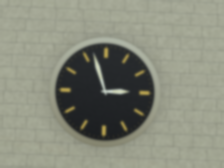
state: 2:57
